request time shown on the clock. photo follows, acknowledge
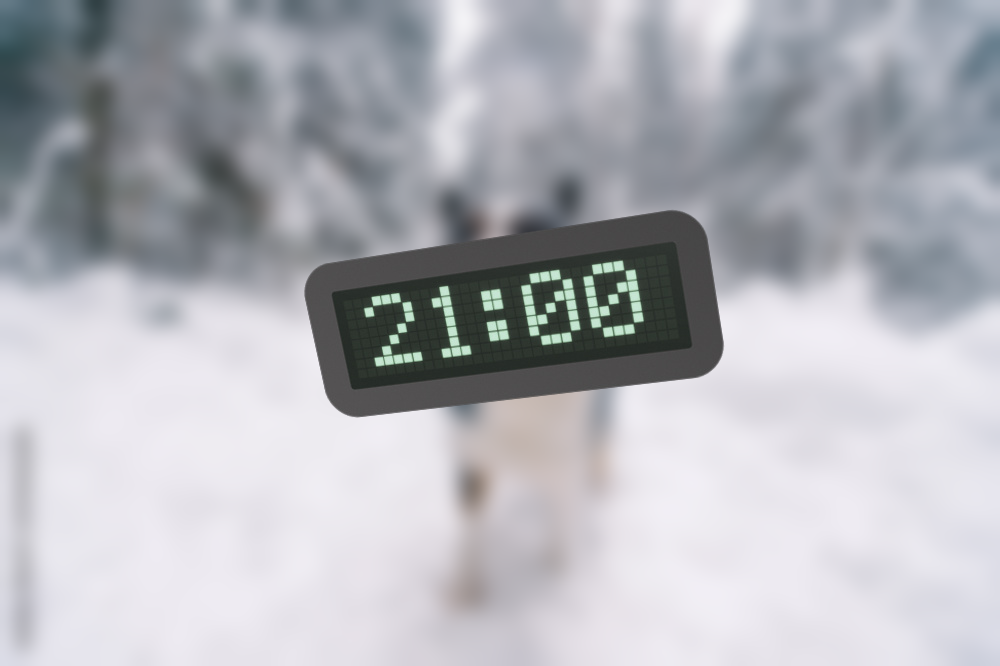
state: 21:00
